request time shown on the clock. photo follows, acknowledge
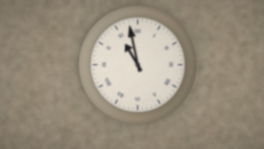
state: 10:58
